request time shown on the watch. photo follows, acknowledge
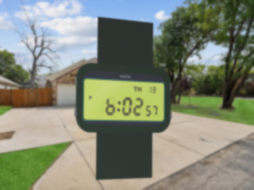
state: 6:02:57
